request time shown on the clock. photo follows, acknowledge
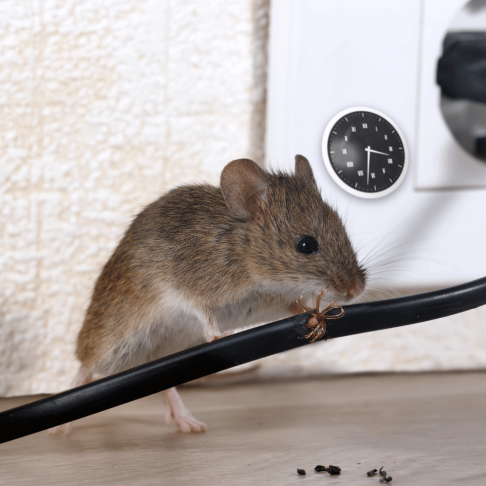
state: 3:32
